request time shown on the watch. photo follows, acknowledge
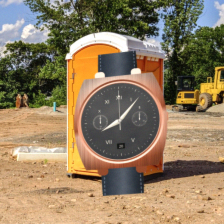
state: 8:07
